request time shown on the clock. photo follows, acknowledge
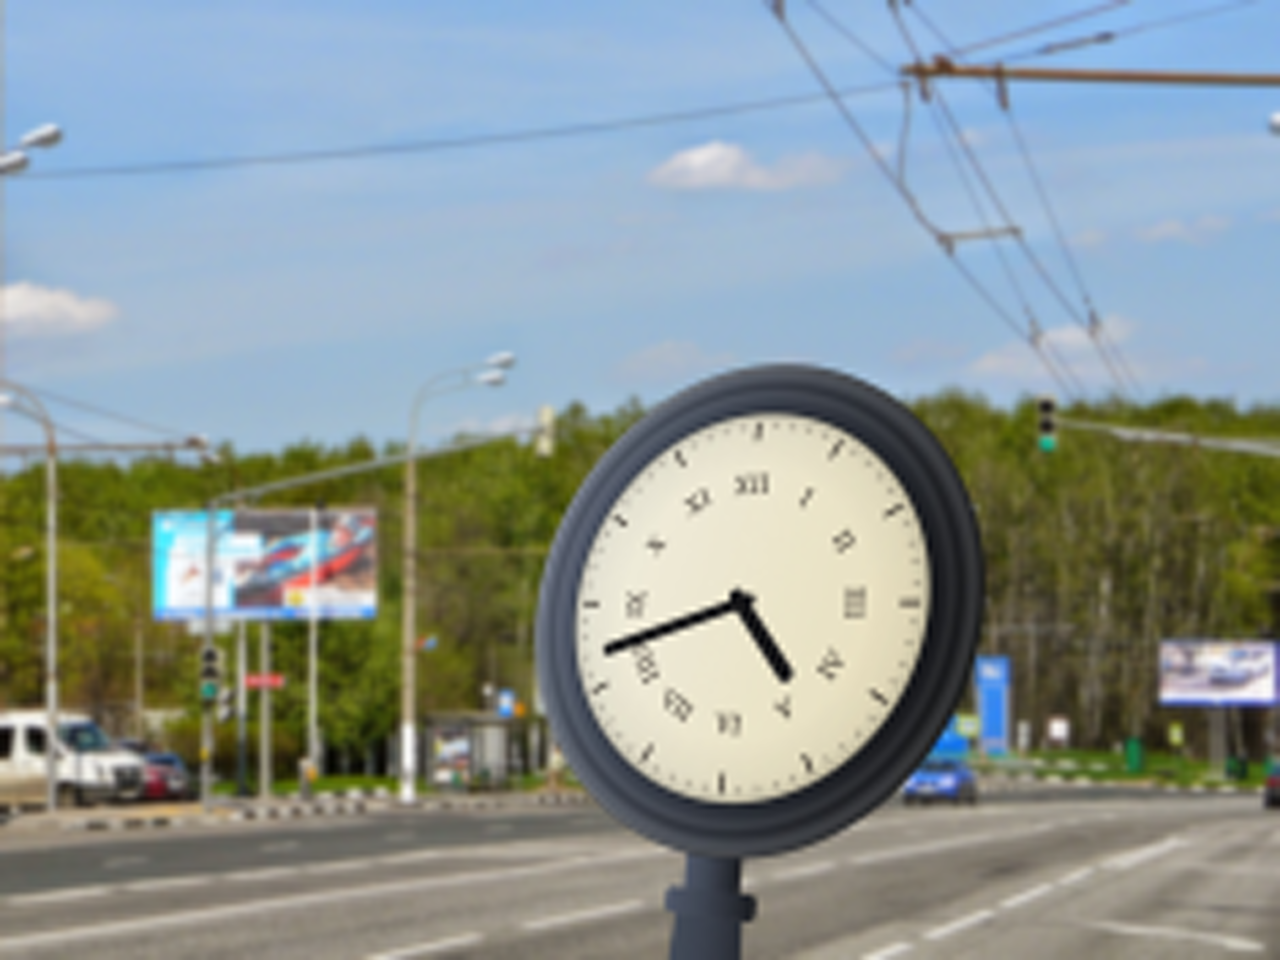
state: 4:42
